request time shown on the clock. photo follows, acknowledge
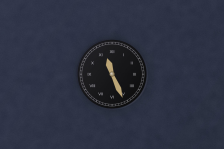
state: 11:26
